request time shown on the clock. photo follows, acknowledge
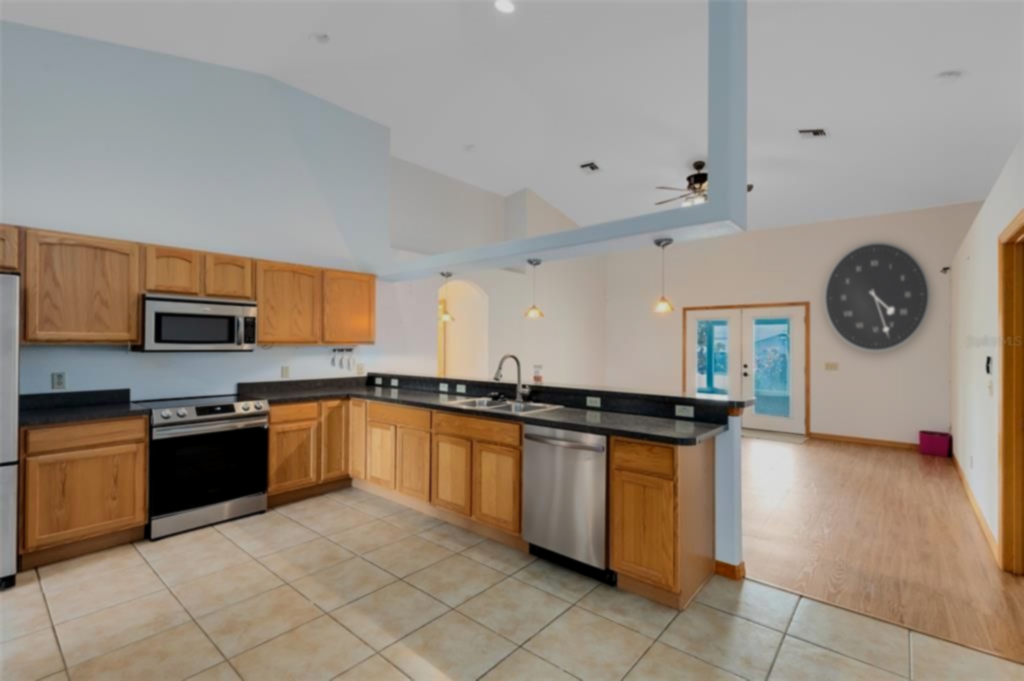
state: 4:27
